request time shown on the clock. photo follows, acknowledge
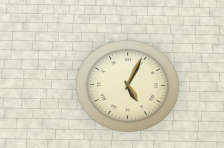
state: 5:04
